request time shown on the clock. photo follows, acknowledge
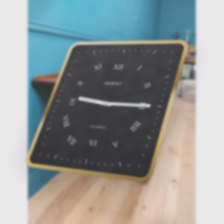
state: 9:15
